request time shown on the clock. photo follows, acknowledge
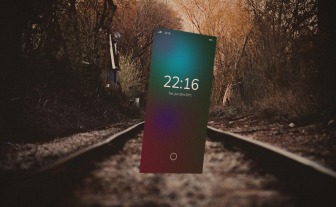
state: 22:16
